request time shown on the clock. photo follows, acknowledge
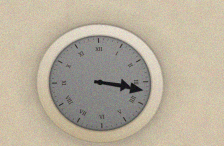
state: 3:17
